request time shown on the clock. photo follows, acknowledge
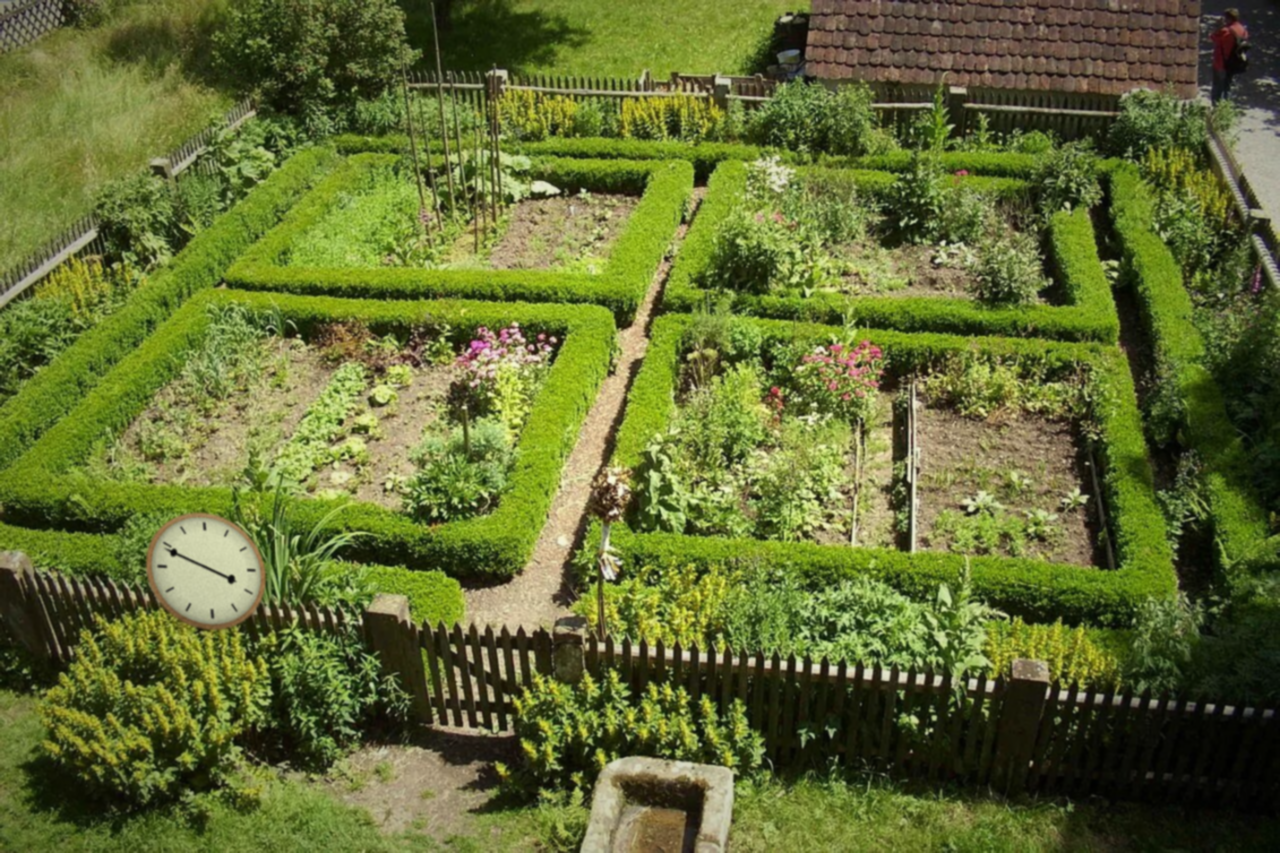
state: 3:49
